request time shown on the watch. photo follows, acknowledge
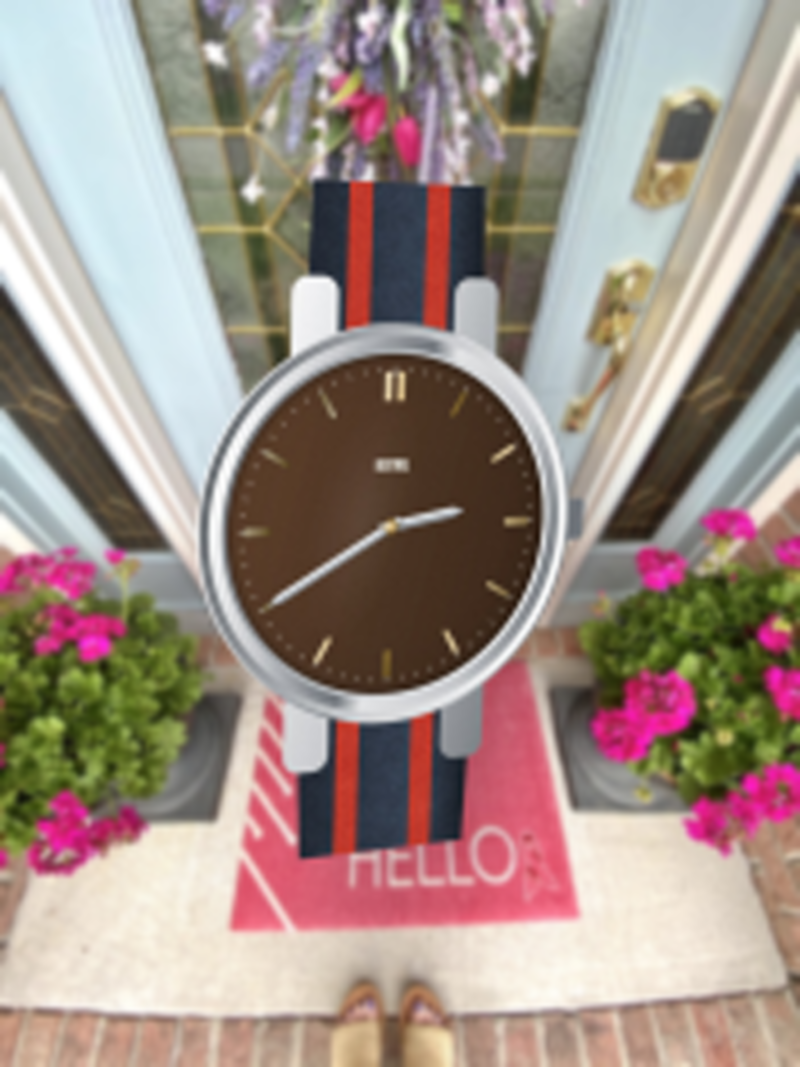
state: 2:40
